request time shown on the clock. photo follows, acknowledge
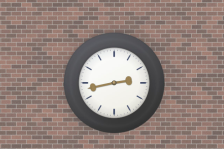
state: 2:43
